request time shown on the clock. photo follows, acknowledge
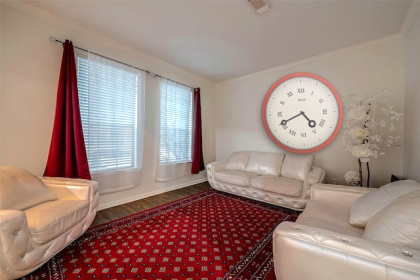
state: 4:41
